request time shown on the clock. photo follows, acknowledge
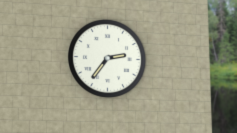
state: 2:36
